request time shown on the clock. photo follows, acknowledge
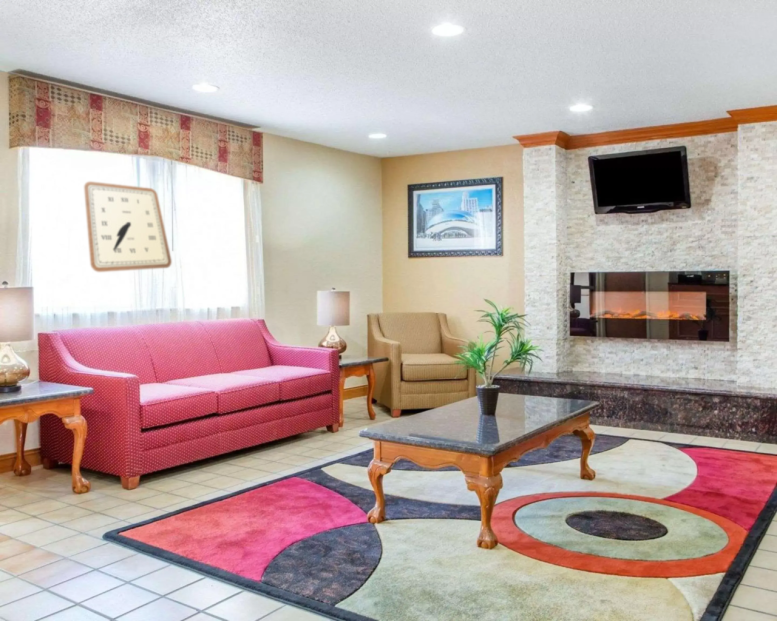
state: 7:36
